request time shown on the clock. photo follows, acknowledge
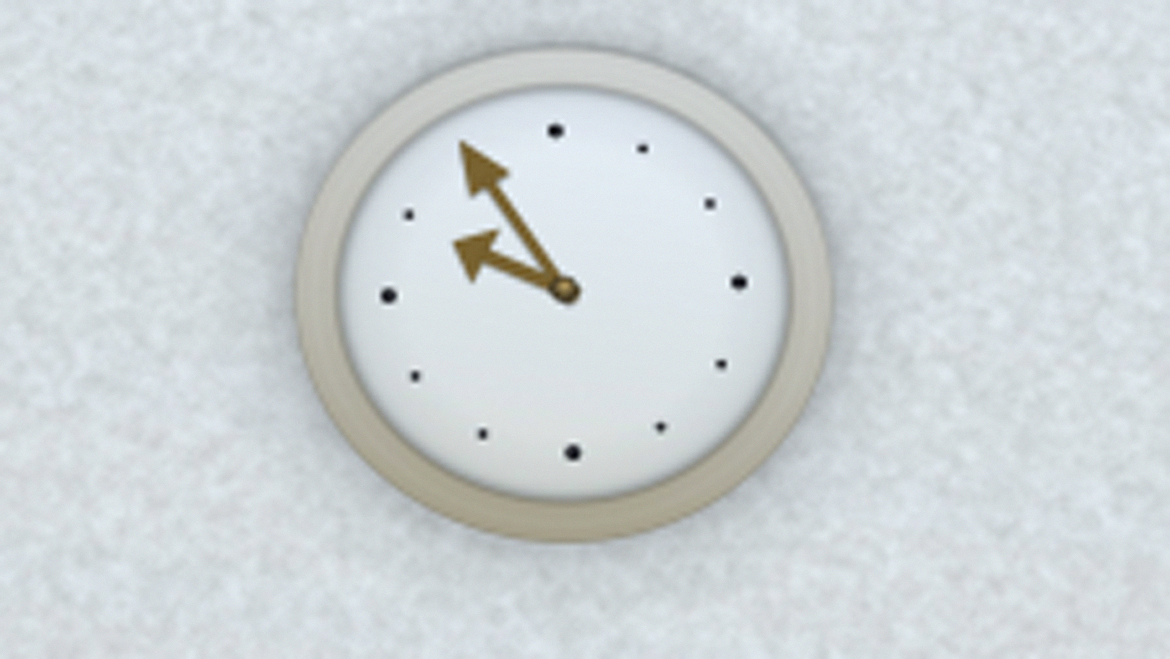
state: 9:55
